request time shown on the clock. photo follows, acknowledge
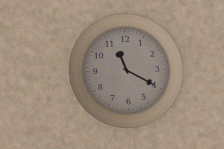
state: 11:20
